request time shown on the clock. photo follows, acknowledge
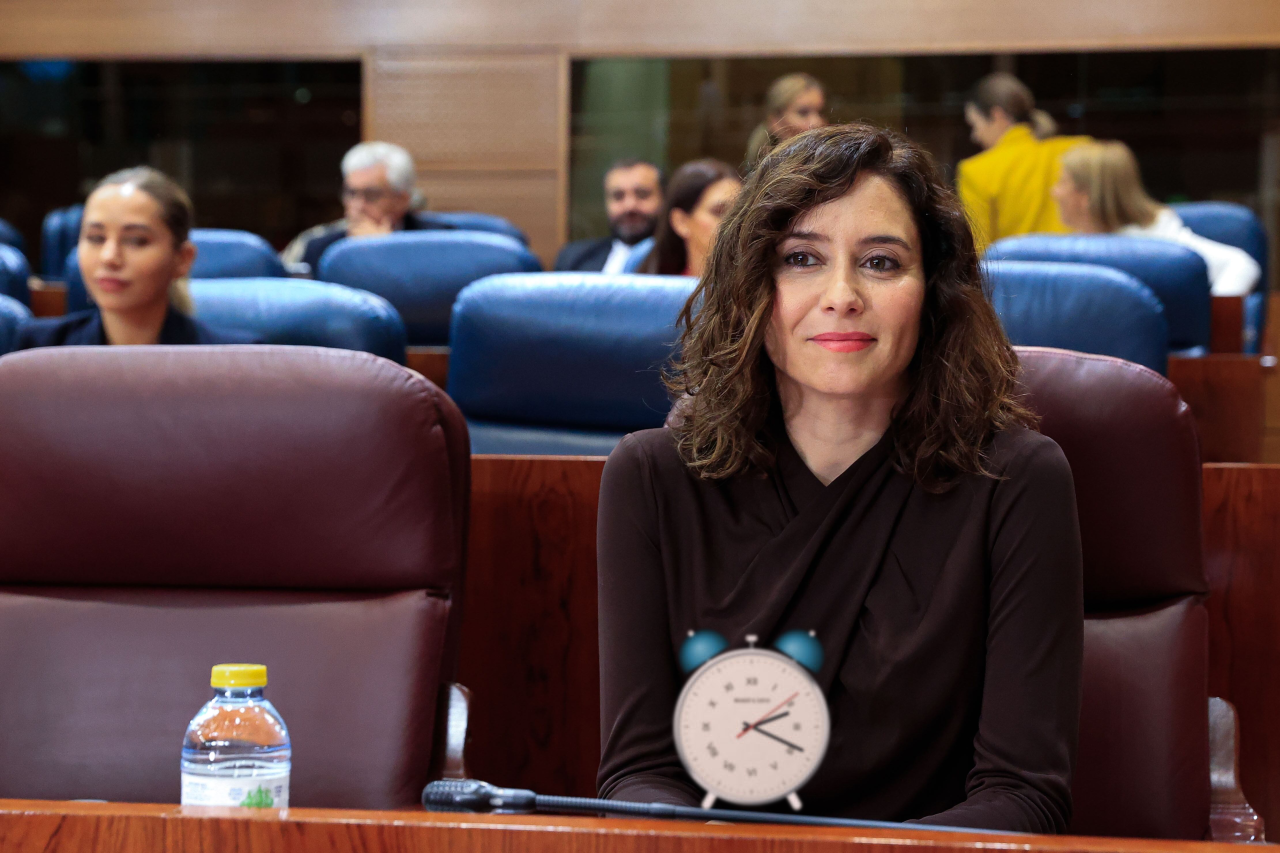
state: 2:19:09
